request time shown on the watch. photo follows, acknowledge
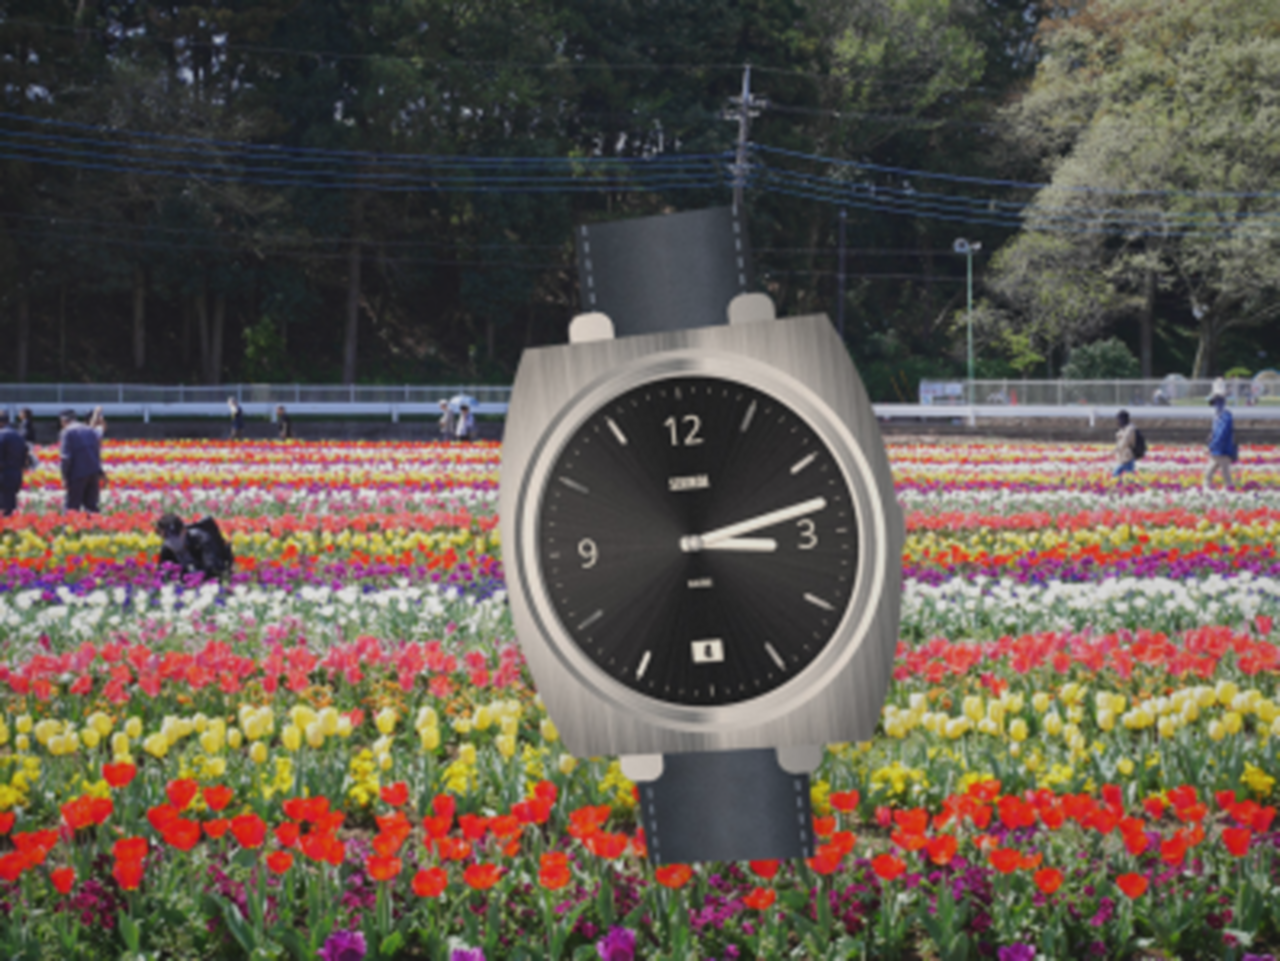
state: 3:13
